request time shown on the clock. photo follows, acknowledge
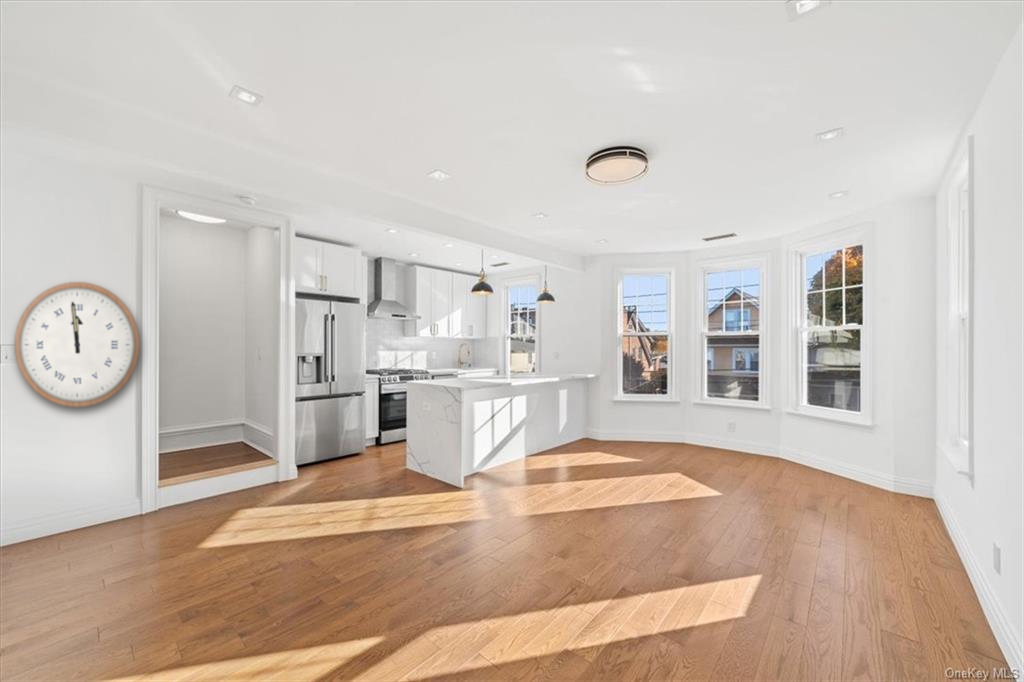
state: 11:59
